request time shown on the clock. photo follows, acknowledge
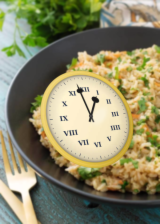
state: 12:58
